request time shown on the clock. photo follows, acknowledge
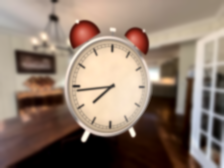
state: 7:44
